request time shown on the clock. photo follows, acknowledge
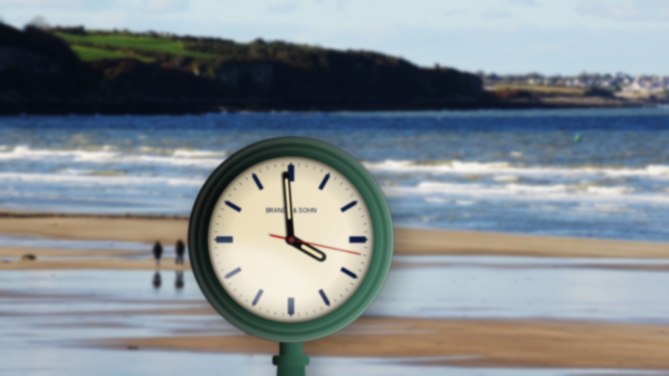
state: 3:59:17
